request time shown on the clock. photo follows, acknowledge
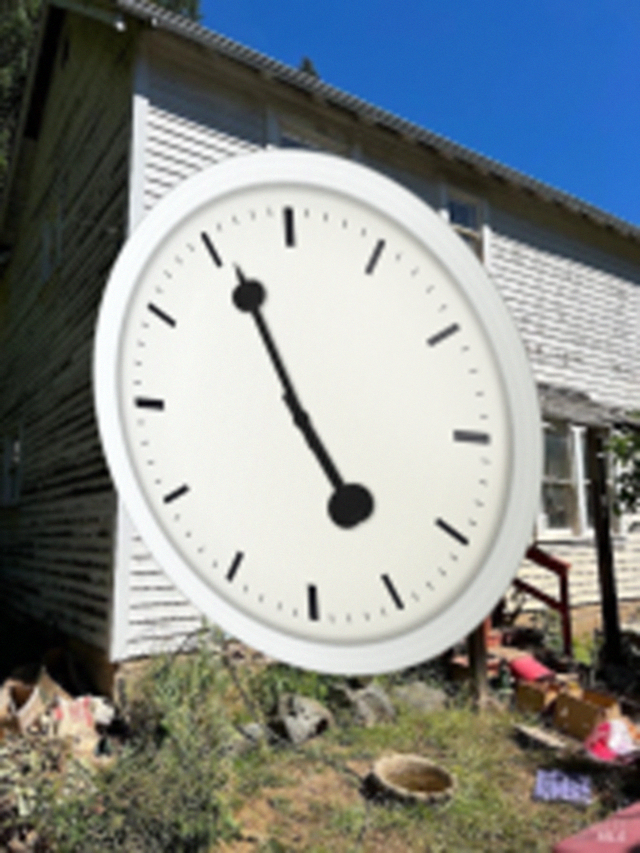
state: 4:56
